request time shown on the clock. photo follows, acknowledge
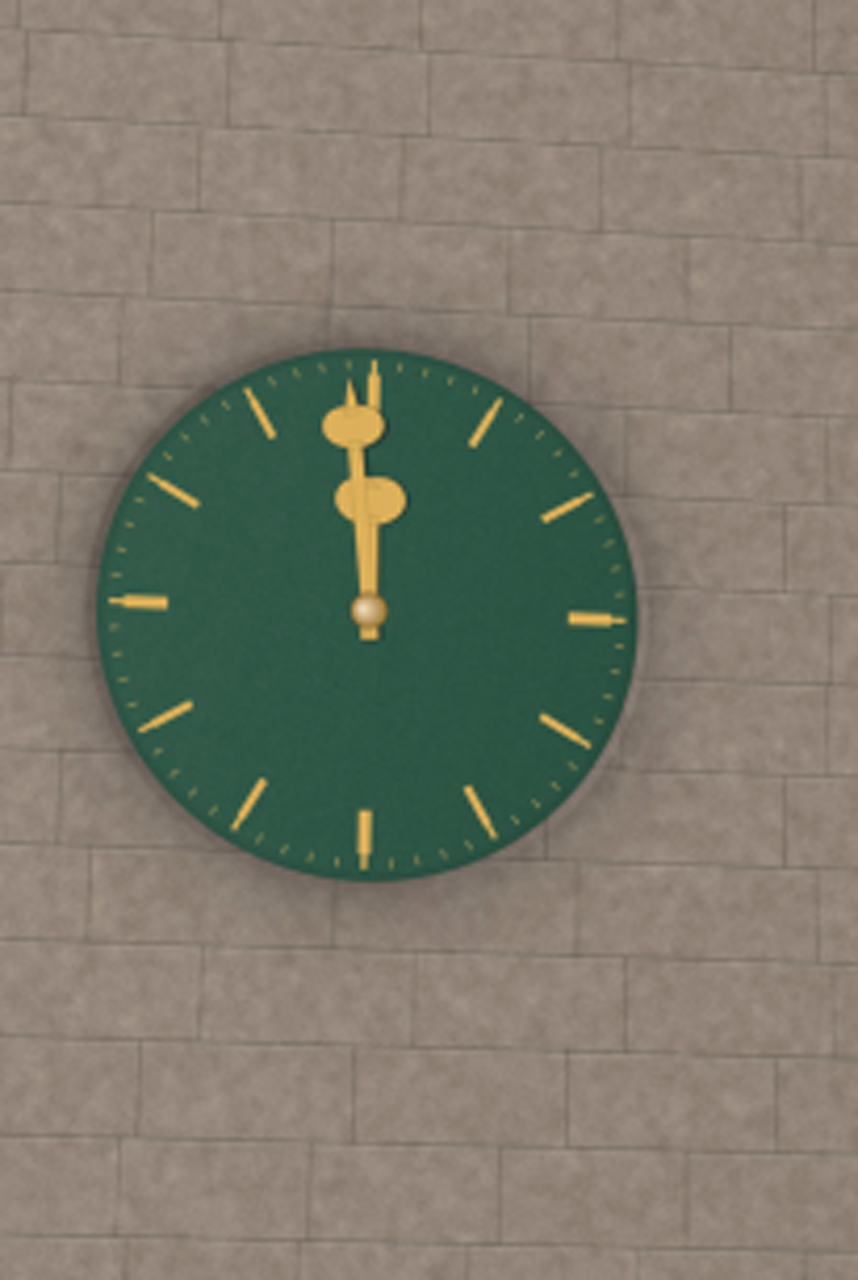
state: 11:59
